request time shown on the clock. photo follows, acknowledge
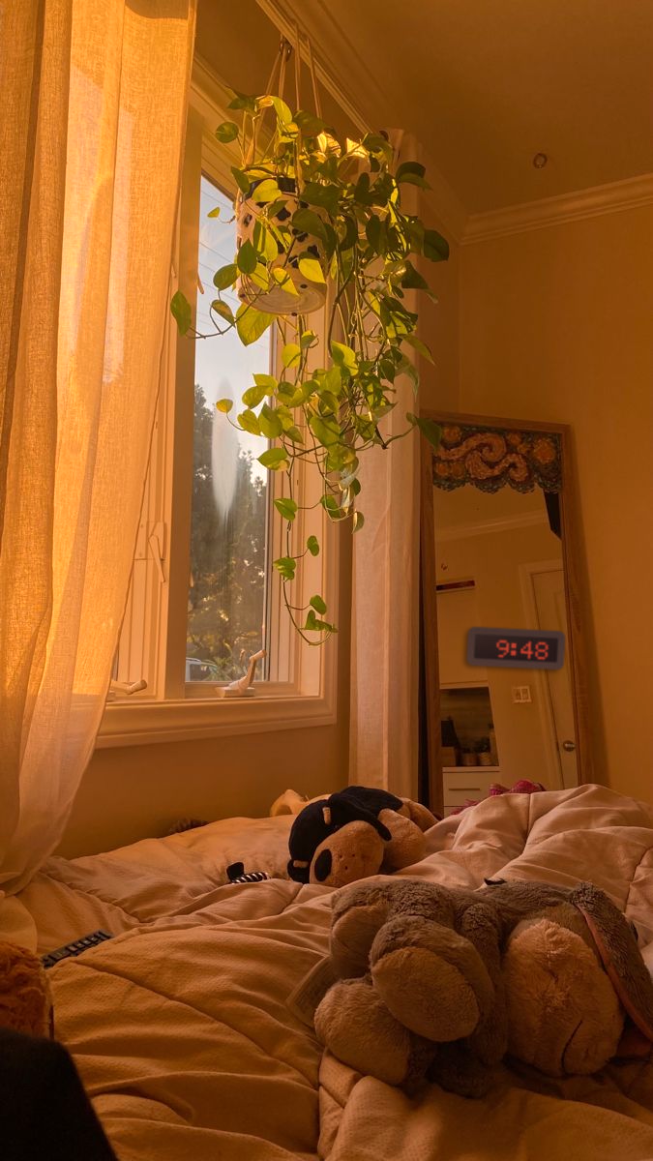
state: 9:48
